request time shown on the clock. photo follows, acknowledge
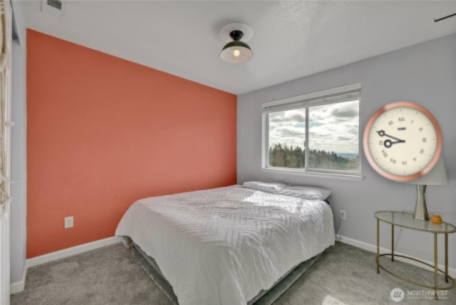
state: 8:49
